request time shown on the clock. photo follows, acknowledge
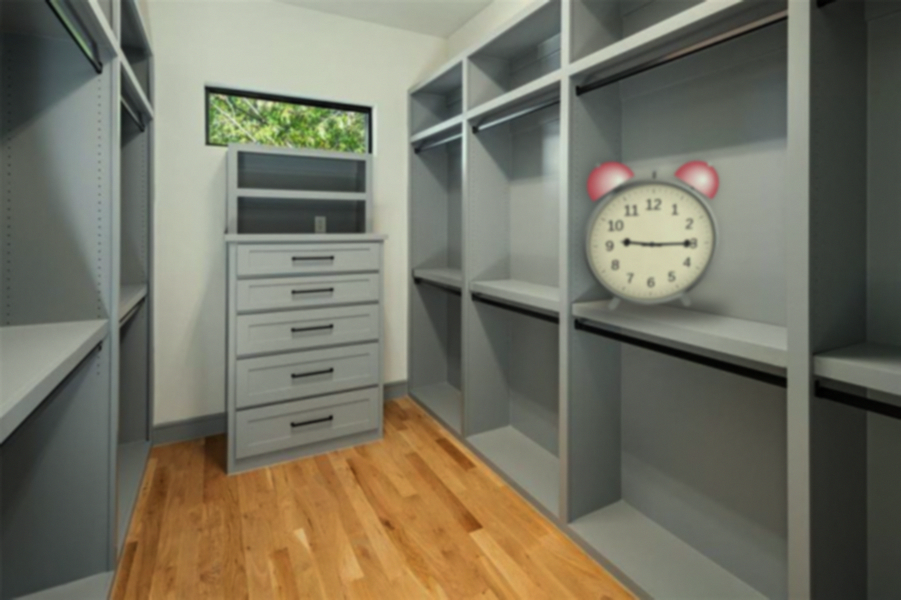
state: 9:15
